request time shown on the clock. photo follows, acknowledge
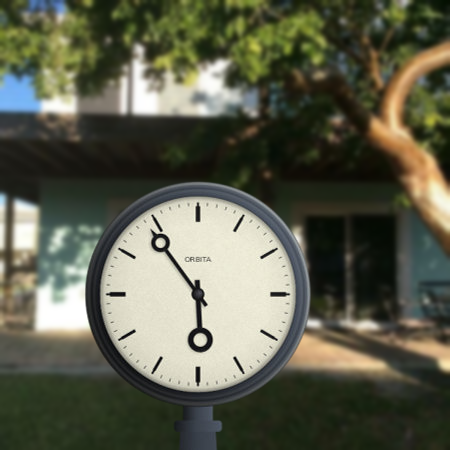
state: 5:54
